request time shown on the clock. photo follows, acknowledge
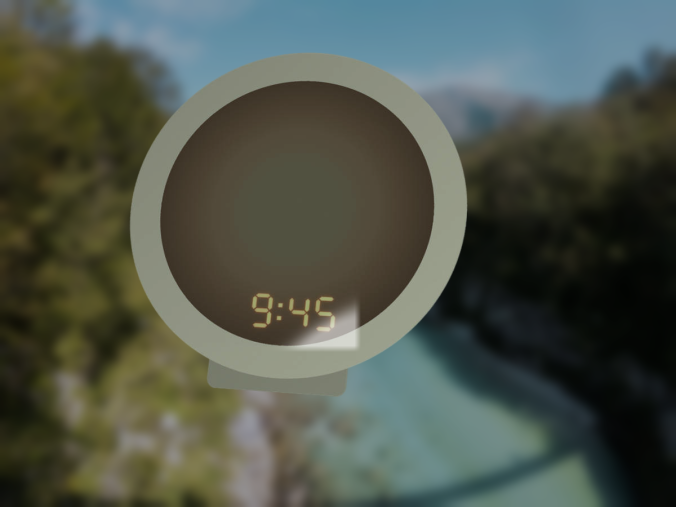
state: 9:45
